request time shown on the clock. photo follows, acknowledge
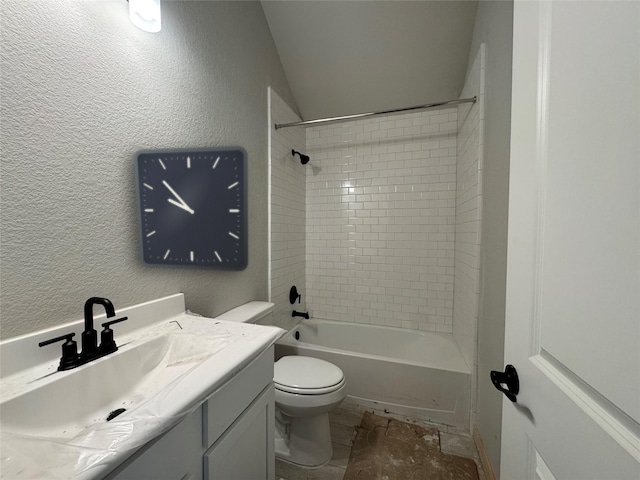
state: 9:53
